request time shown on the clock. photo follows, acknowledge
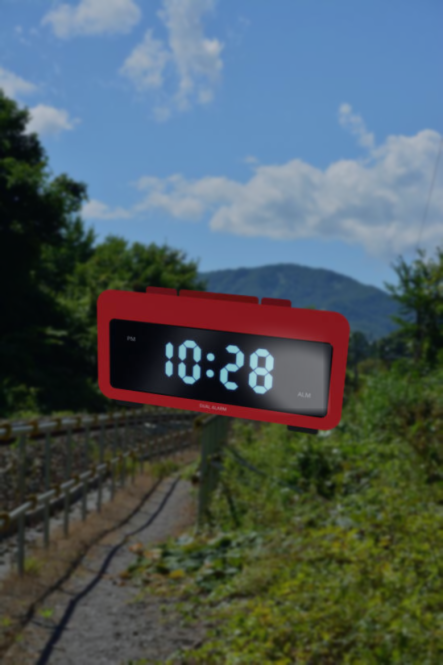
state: 10:28
